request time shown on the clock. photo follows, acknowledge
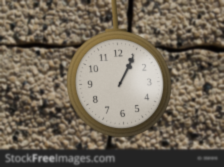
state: 1:05
